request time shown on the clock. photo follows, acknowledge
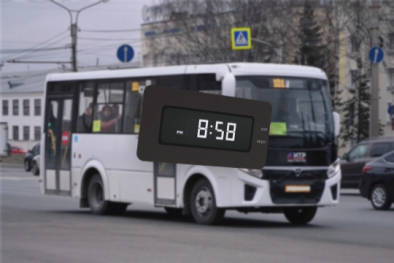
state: 8:58
